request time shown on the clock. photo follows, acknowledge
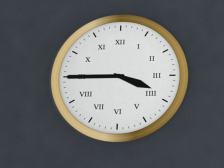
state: 3:45
